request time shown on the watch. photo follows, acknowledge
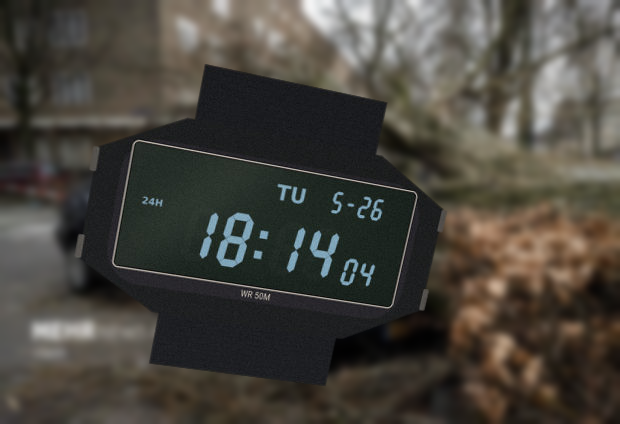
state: 18:14:04
